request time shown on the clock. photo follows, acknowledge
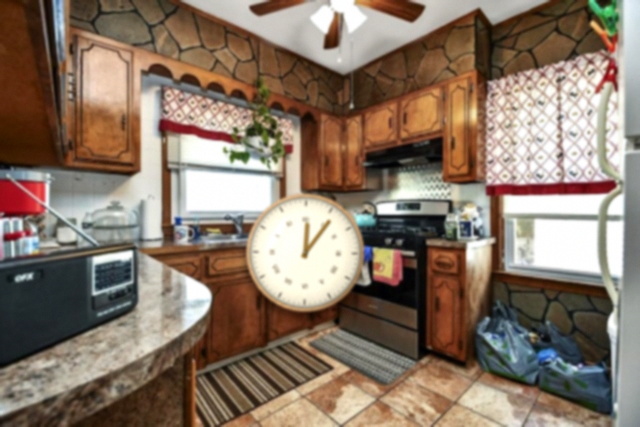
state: 12:06
